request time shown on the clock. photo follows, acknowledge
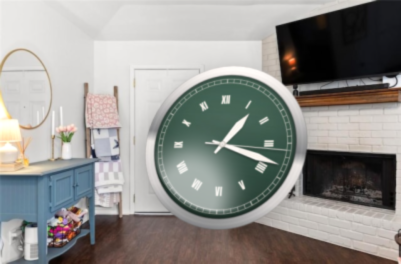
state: 1:18:16
